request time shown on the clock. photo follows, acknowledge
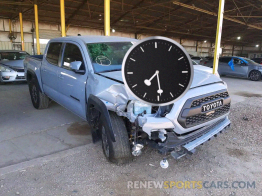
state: 7:29
